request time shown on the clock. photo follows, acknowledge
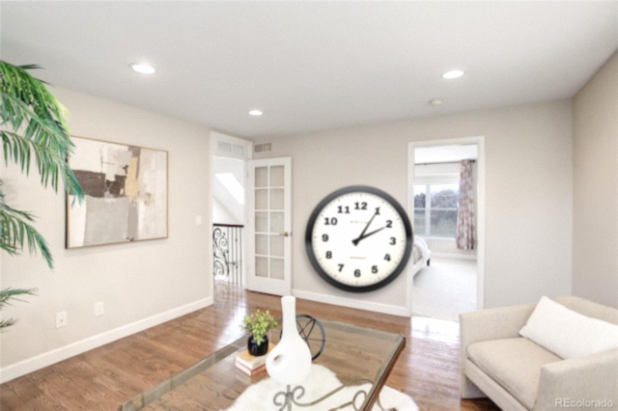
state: 2:05
